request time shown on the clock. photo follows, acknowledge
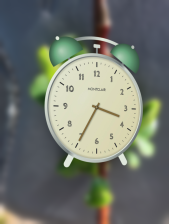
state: 3:35
